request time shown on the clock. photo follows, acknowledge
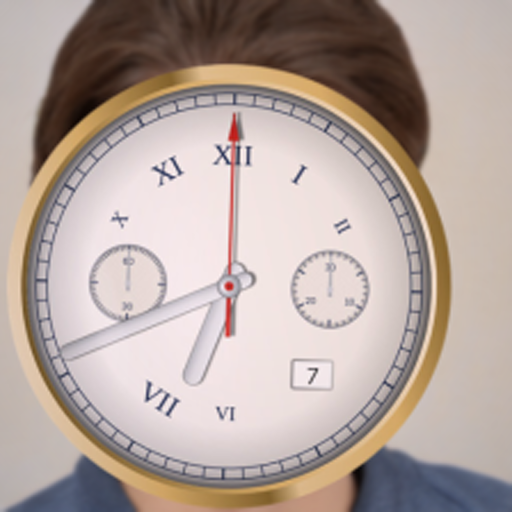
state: 6:41
